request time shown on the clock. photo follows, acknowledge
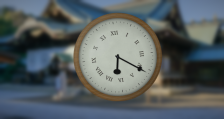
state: 6:21
